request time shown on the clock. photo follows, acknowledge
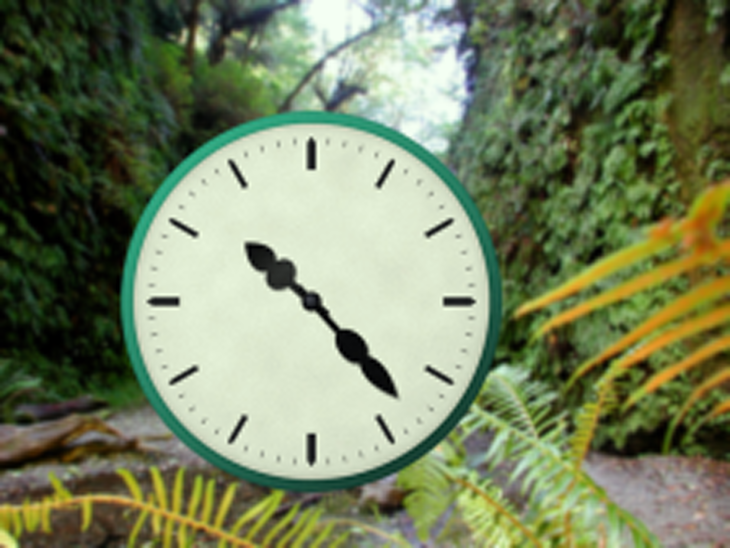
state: 10:23
